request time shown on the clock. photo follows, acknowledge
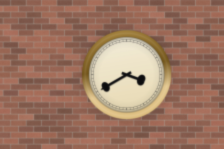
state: 3:40
